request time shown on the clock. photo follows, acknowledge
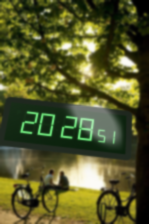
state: 20:28:51
